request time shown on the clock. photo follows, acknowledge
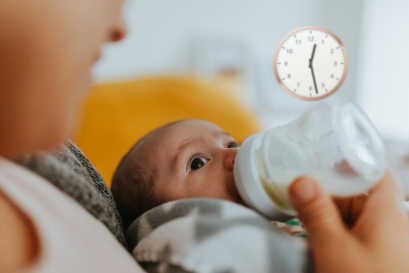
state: 12:28
